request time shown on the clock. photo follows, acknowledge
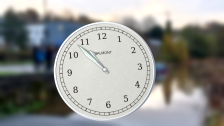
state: 10:53
